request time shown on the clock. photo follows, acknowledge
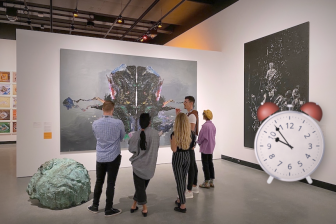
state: 9:54
